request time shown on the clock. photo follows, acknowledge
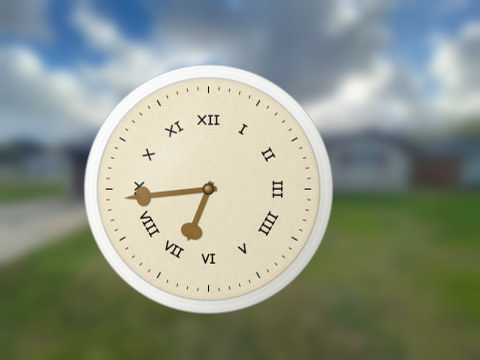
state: 6:44
